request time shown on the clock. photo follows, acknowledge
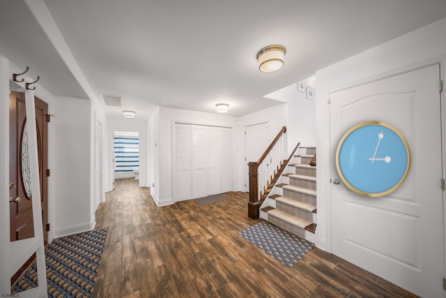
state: 3:03
